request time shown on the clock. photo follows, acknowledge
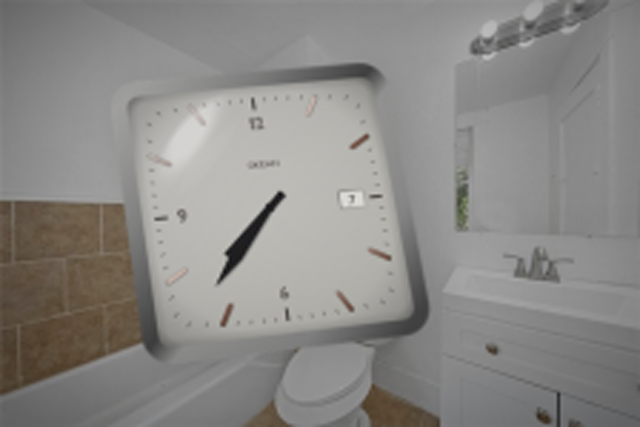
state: 7:37
